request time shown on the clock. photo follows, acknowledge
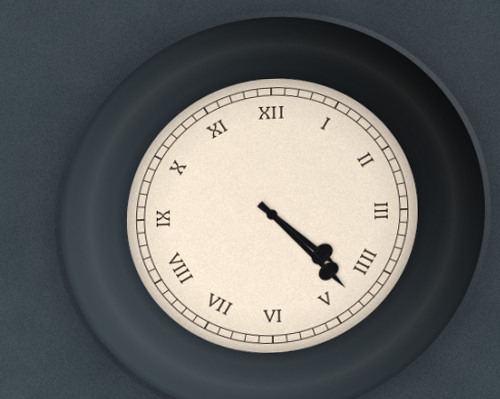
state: 4:23
